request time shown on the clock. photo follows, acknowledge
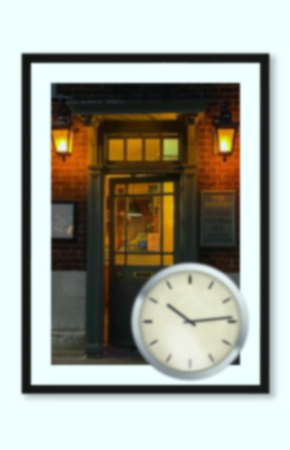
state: 10:14
